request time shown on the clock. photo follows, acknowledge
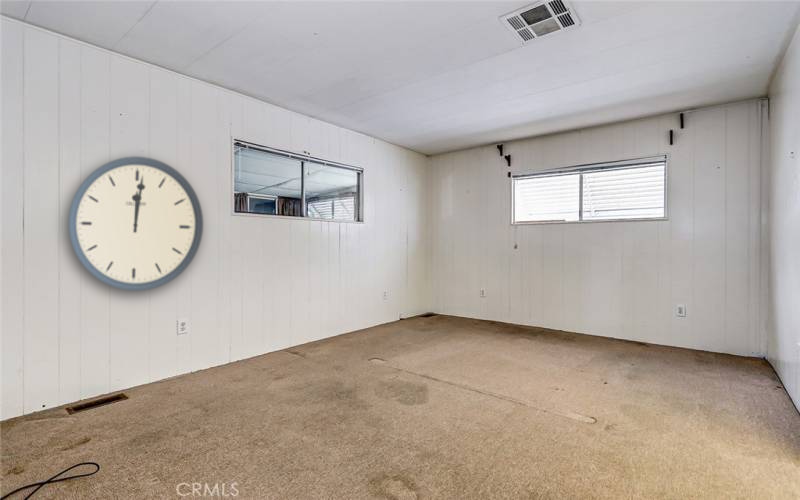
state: 12:01
